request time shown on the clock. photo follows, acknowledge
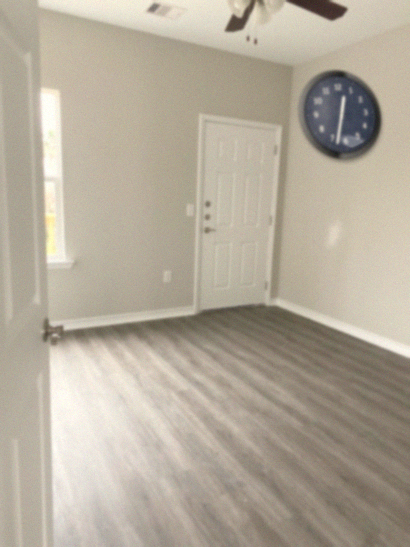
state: 12:33
